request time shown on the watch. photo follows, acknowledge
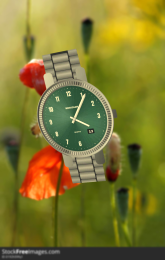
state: 4:06
